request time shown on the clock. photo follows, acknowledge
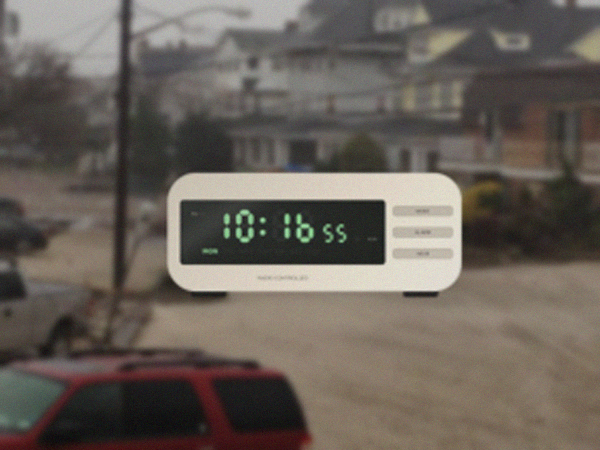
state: 10:16:55
